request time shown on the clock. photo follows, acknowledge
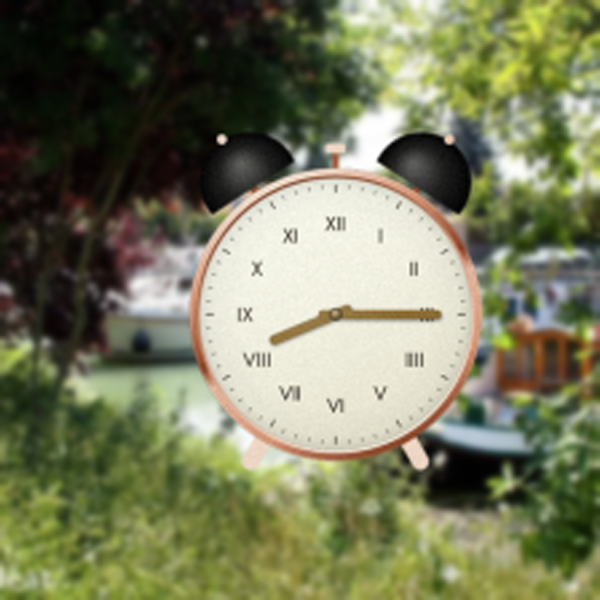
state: 8:15
